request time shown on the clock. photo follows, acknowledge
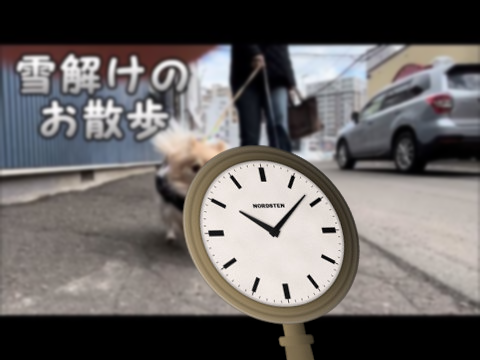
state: 10:08
